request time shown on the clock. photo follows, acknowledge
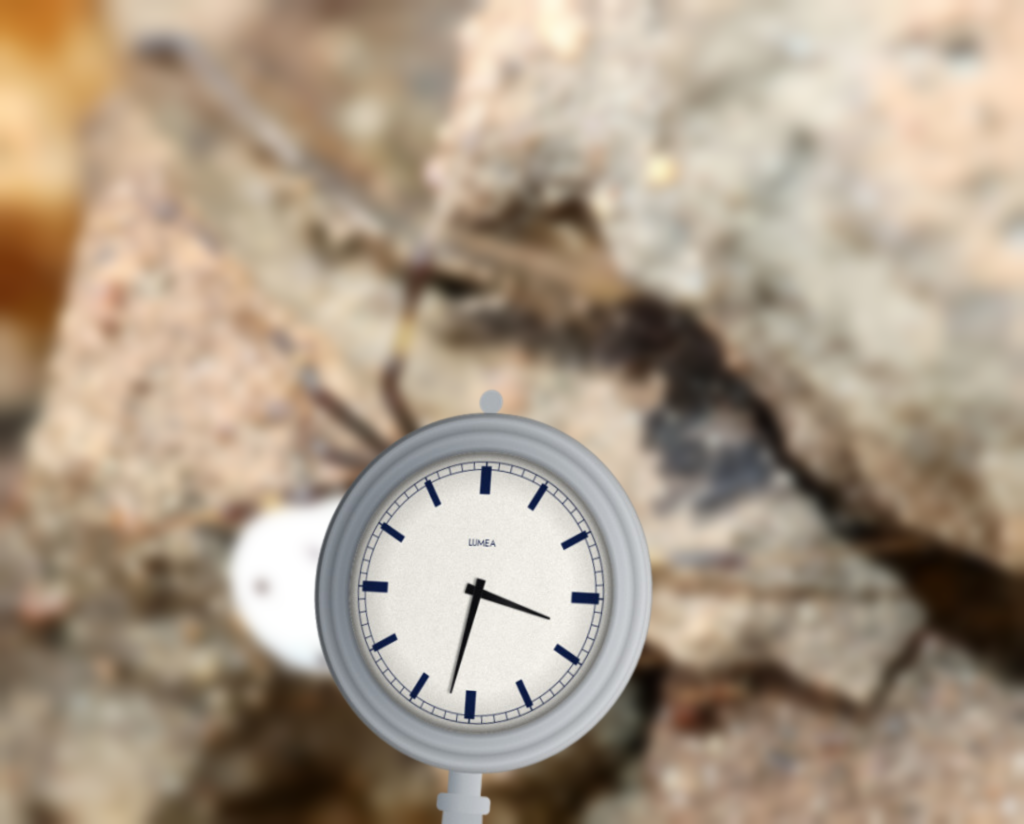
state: 3:32
